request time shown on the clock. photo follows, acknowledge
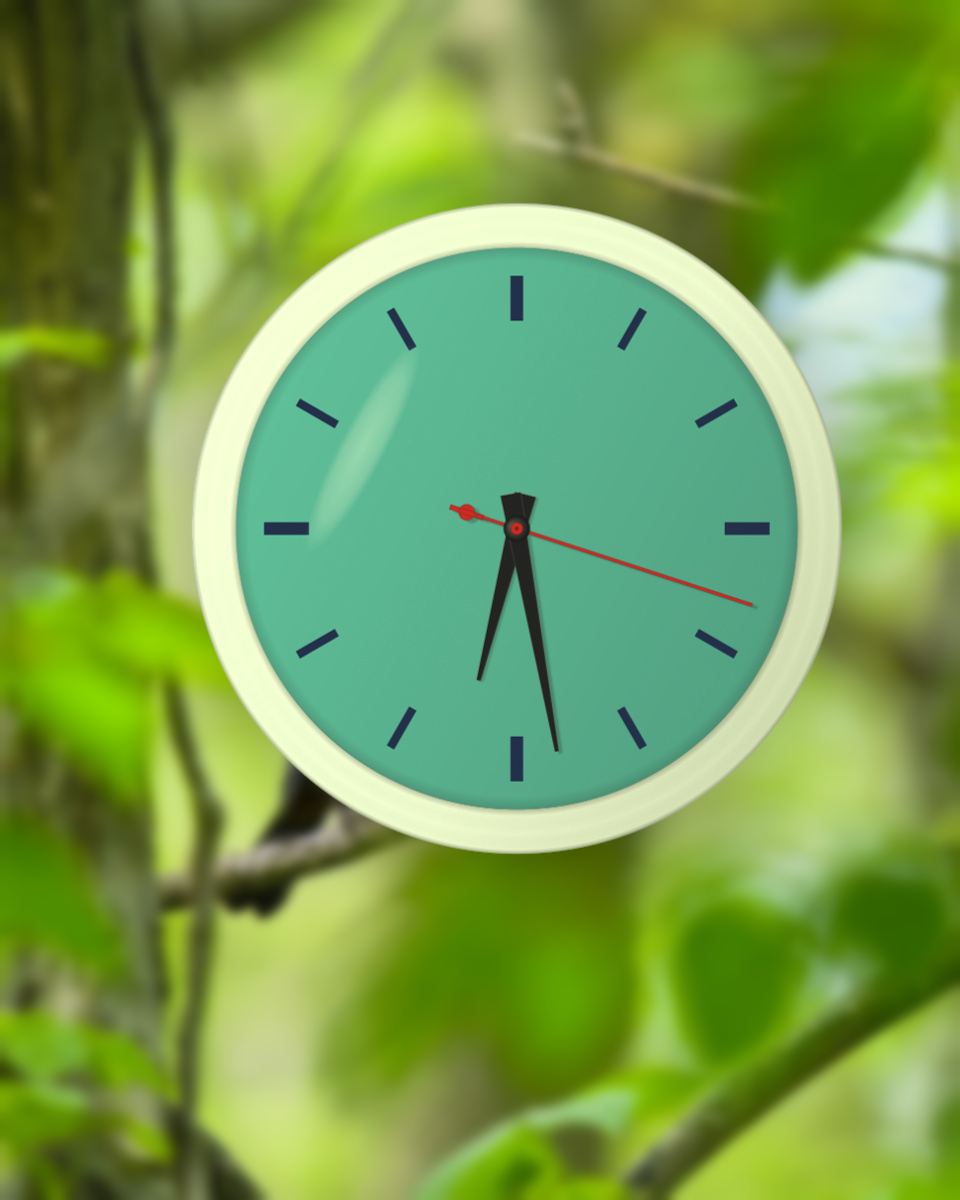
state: 6:28:18
